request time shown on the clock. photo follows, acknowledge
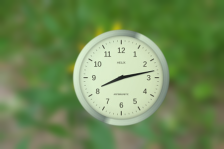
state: 8:13
